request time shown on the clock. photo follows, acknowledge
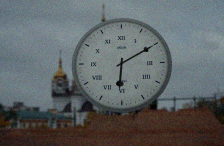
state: 6:10
